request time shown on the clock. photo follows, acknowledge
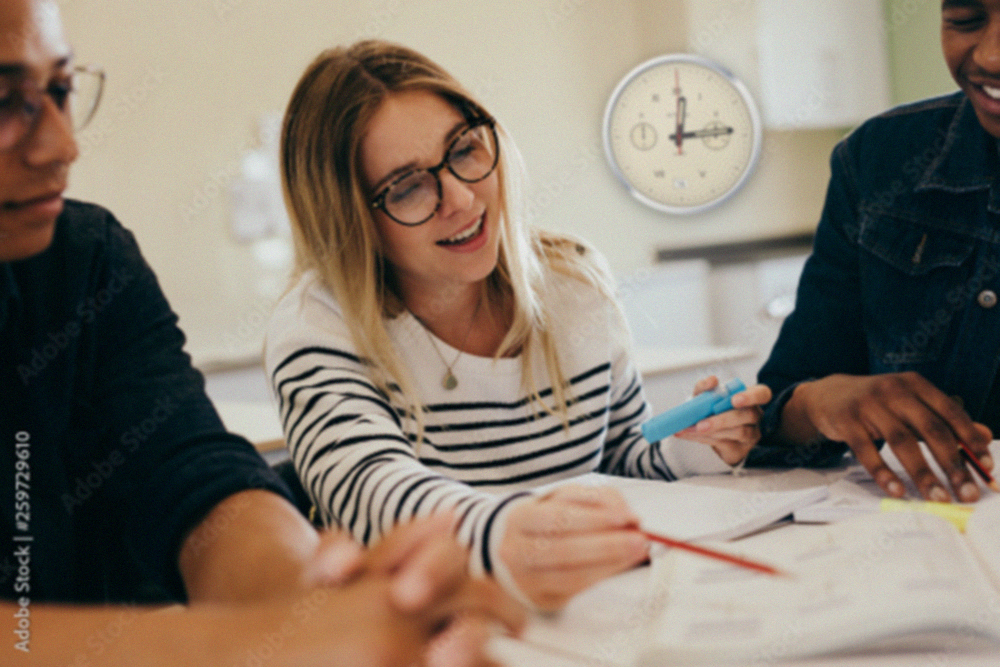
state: 12:14
